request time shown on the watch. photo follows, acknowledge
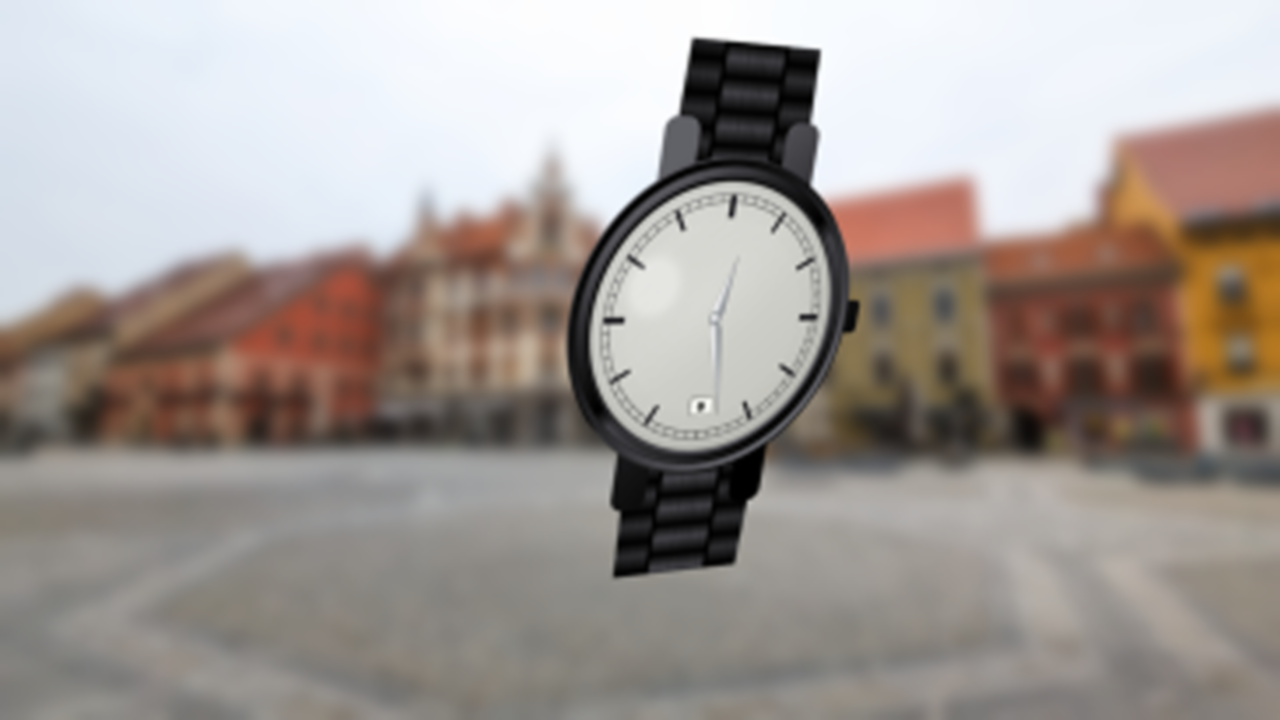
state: 12:28
